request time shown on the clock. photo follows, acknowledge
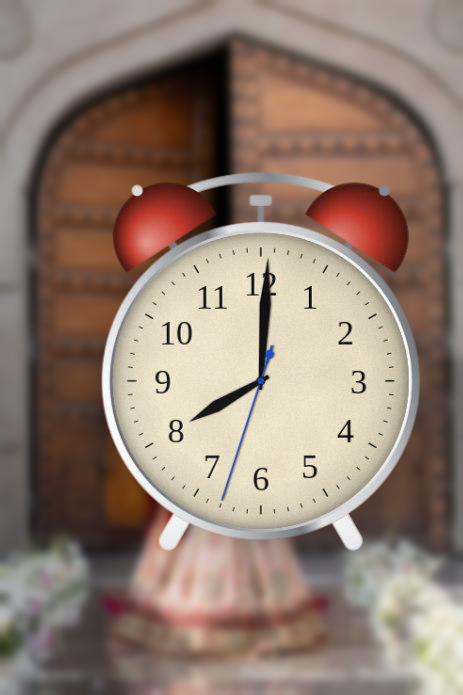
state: 8:00:33
